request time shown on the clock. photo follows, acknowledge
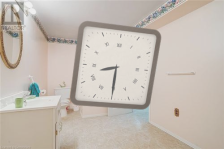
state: 8:30
